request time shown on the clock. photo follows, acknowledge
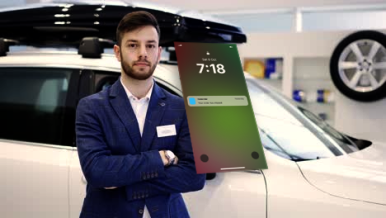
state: 7:18
